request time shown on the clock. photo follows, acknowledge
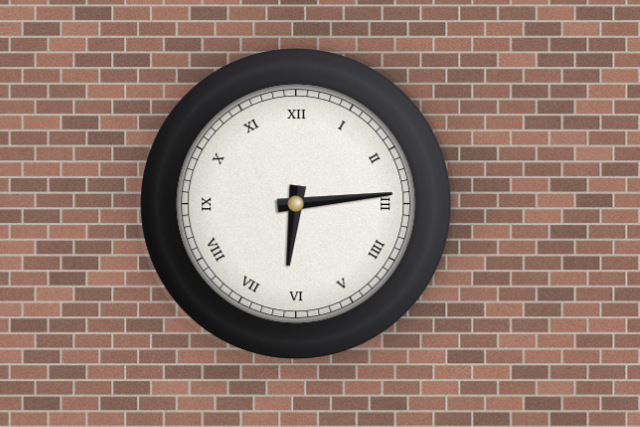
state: 6:14
